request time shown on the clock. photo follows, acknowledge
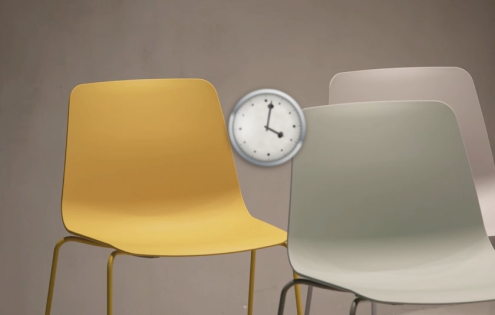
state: 4:02
